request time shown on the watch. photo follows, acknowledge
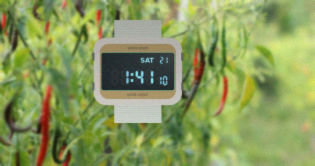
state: 1:41:10
